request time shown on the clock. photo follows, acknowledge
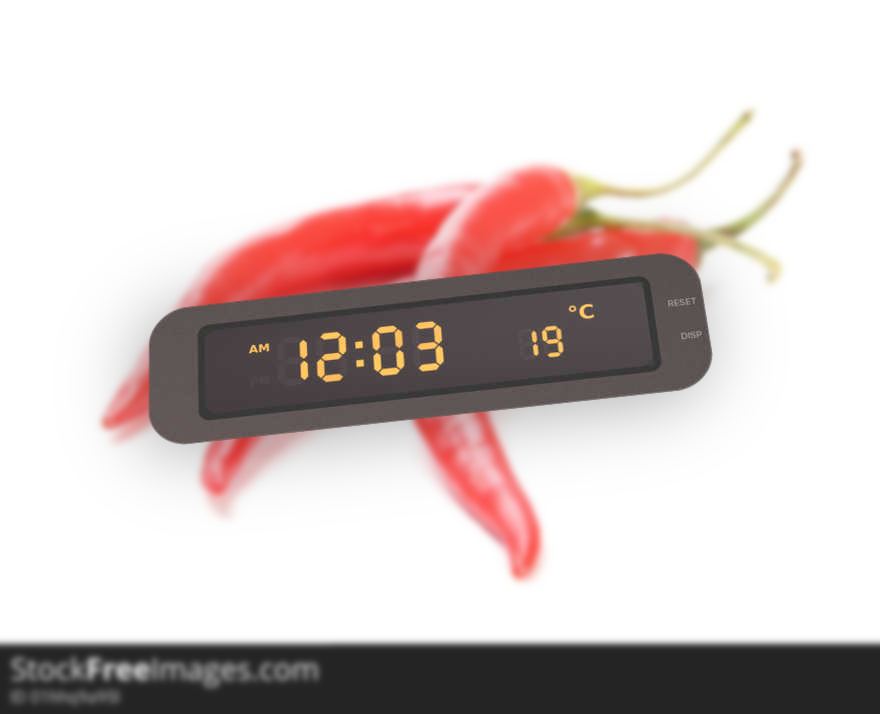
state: 12:03
